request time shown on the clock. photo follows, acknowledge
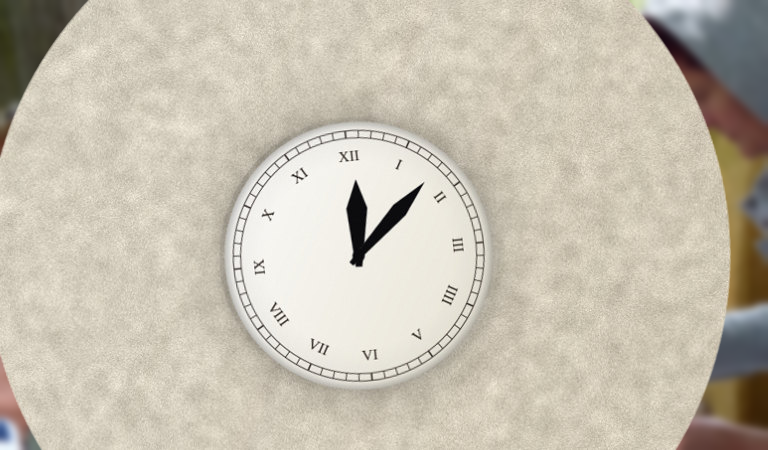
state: 12:08
